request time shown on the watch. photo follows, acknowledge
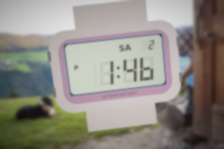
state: 1:46
